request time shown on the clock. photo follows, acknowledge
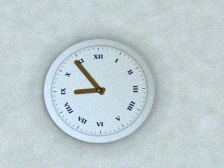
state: 8:54
